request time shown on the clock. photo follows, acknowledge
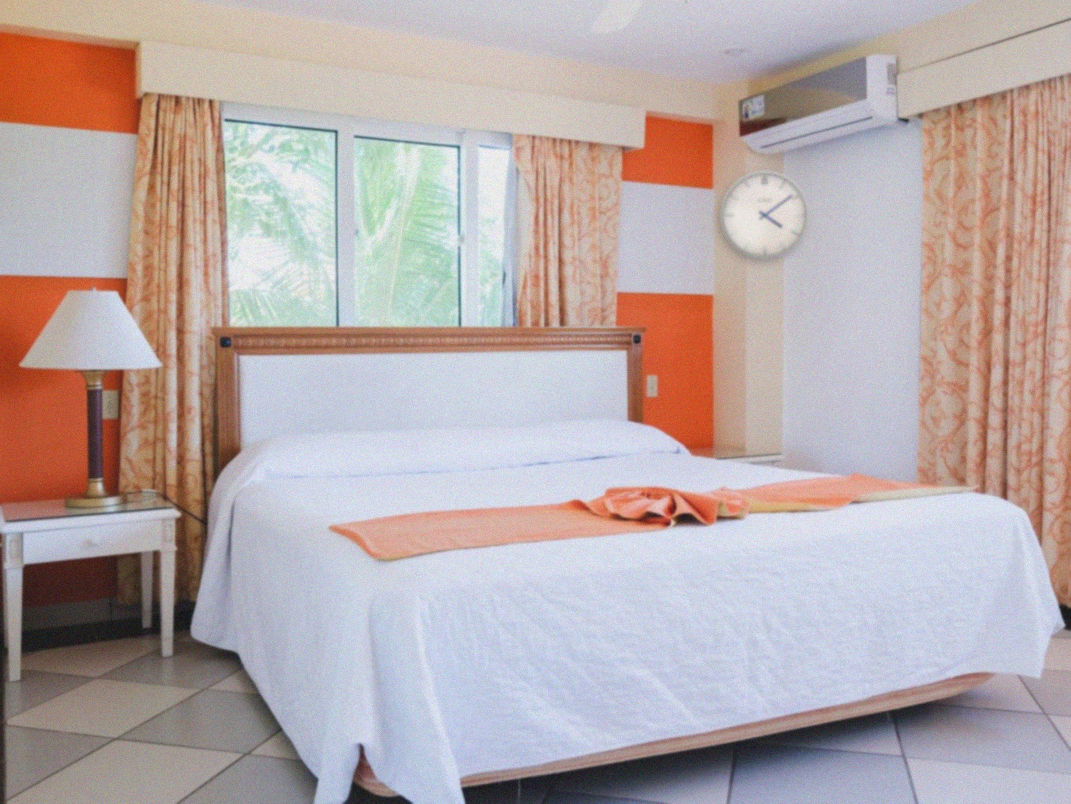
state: 4:09
